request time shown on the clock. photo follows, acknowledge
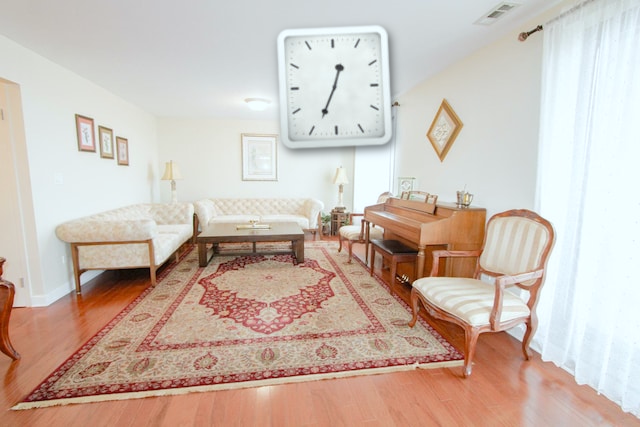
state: 12:34
